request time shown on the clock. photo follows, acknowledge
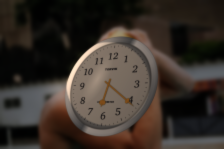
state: 6:21
